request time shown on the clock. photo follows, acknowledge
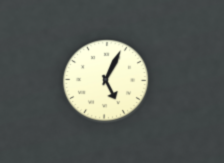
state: 5:04
